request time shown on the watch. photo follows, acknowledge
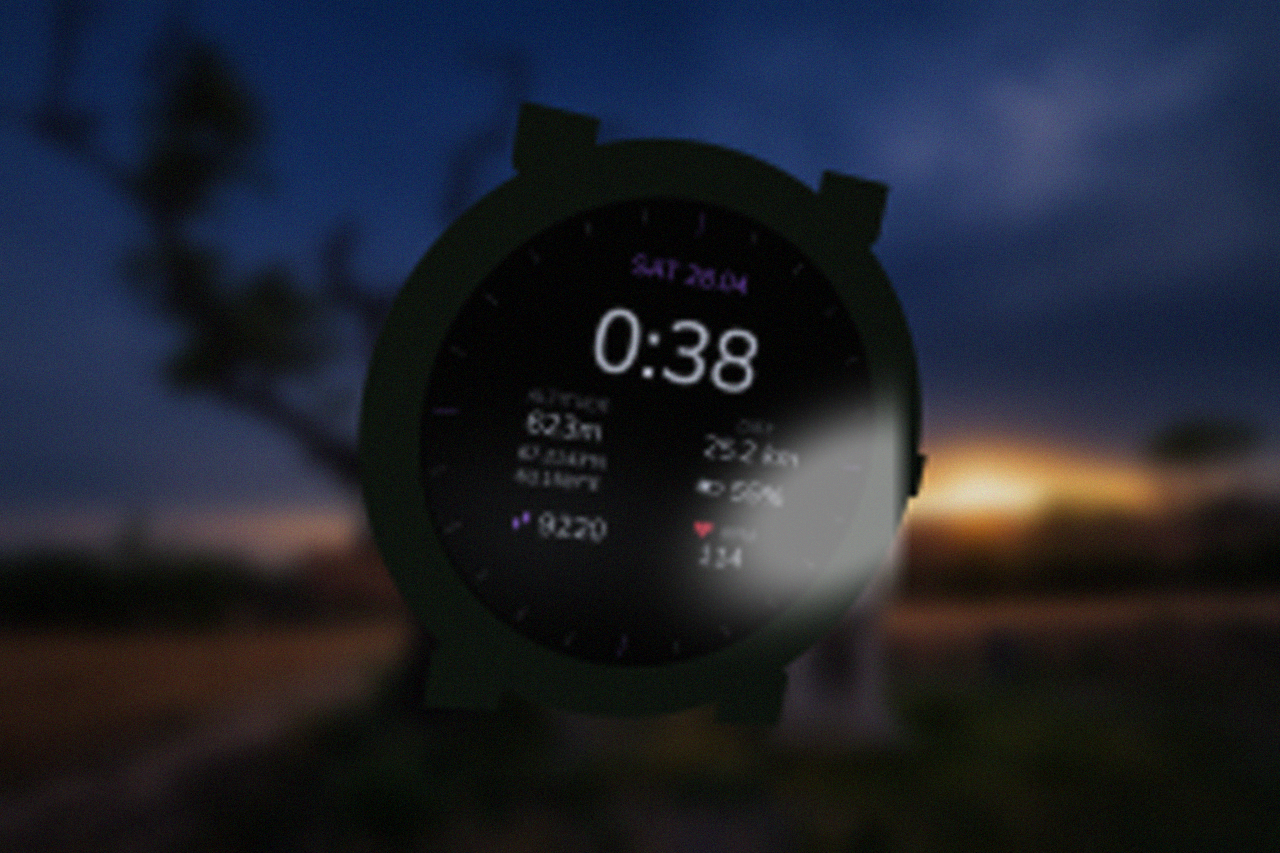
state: 0:38
